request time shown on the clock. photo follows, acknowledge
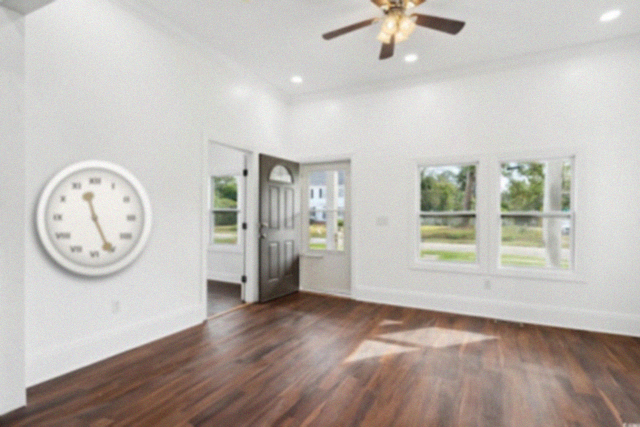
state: 11:26
